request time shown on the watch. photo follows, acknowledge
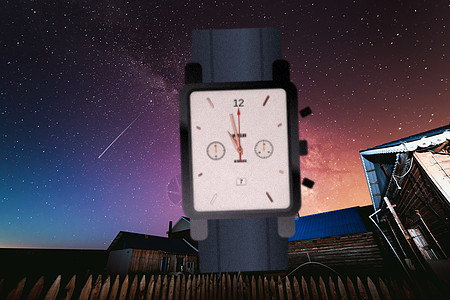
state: 10:58
